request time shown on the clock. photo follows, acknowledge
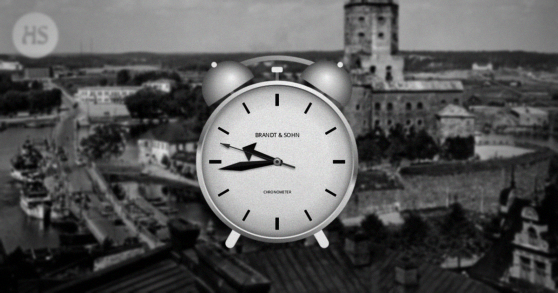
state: 9:43:48
